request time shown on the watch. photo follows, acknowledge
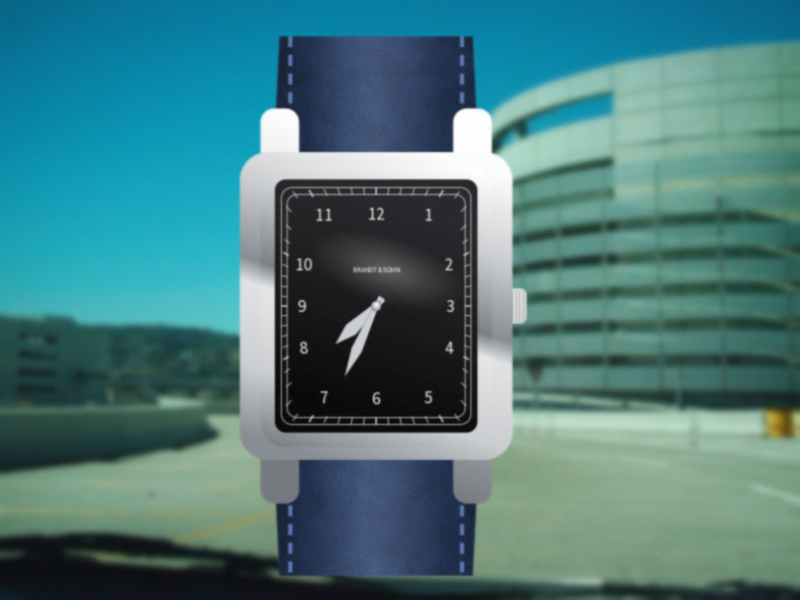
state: 7:34
